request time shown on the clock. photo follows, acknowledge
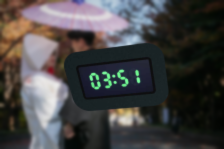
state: 3:51
